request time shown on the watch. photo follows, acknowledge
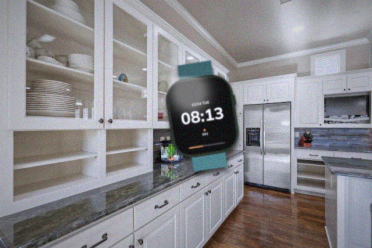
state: 8:13
